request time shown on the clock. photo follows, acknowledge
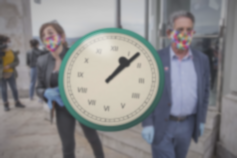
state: 1:07
